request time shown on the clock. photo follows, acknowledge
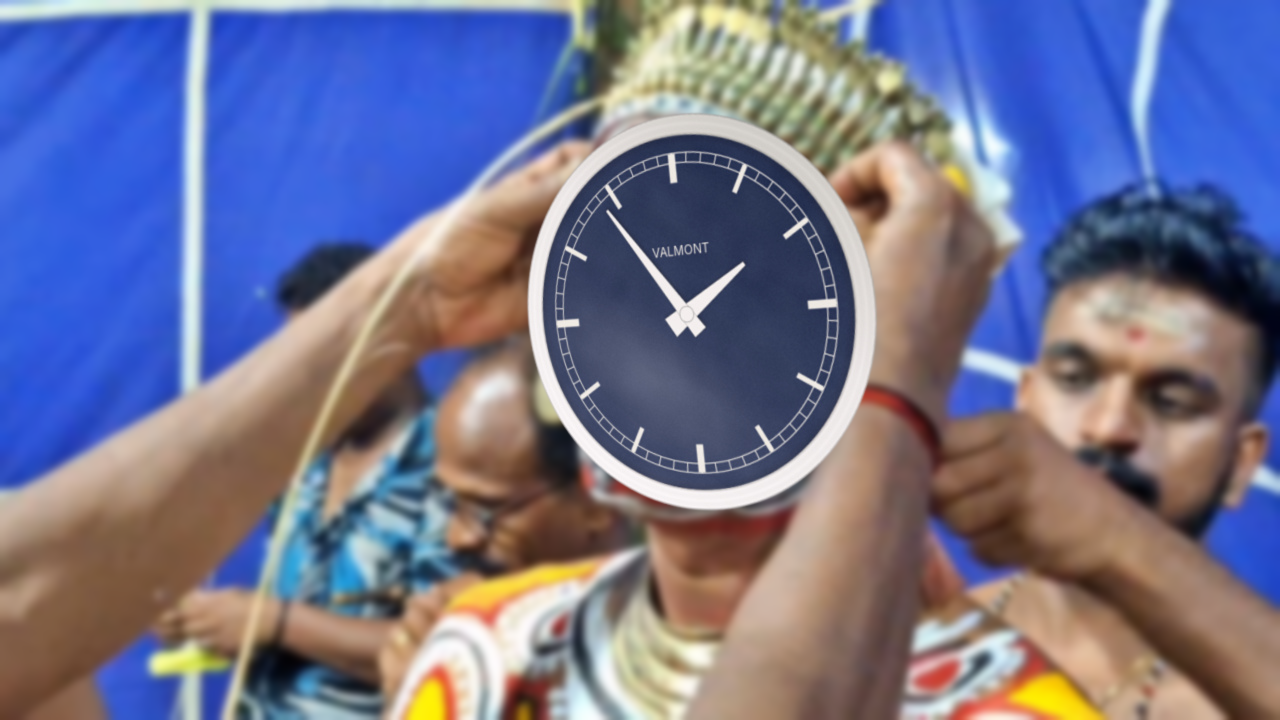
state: 1:54
